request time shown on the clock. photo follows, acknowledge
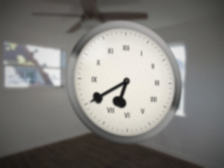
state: 6:40
